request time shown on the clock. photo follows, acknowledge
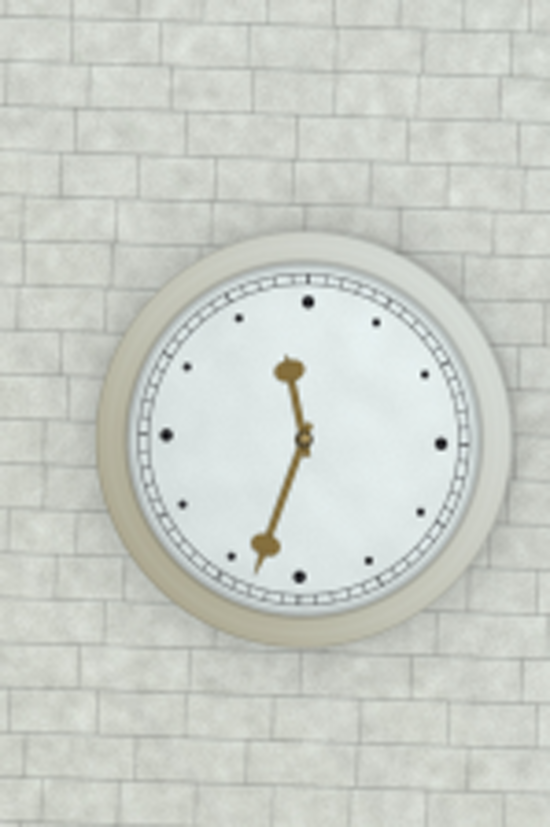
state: 11:33
